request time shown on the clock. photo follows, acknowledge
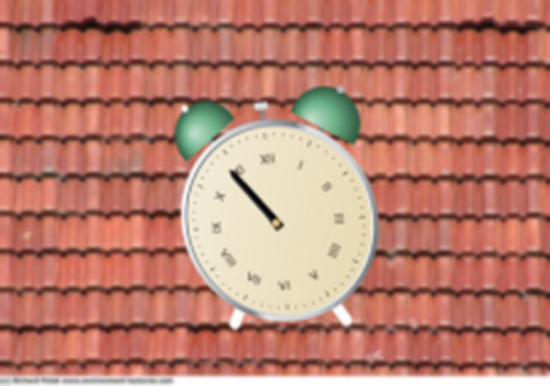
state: 10:54
